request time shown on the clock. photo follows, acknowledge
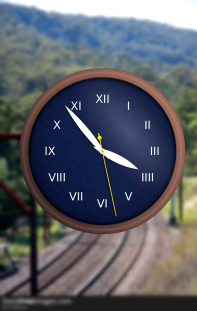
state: 3:53:28
